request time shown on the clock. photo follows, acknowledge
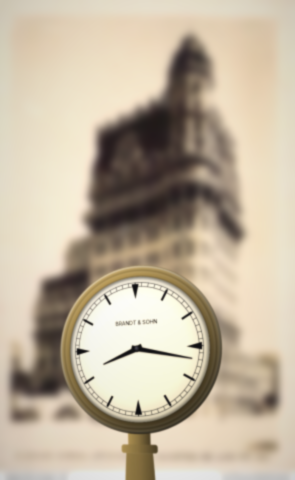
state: 8:17
